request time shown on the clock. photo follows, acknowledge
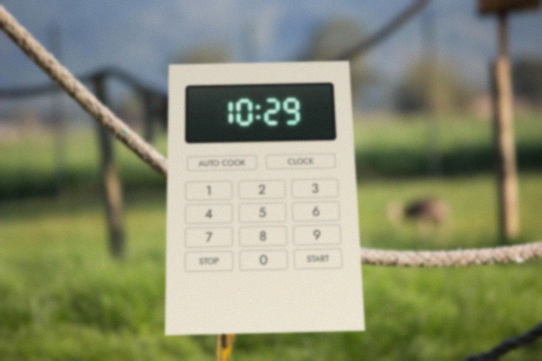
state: 10:29
